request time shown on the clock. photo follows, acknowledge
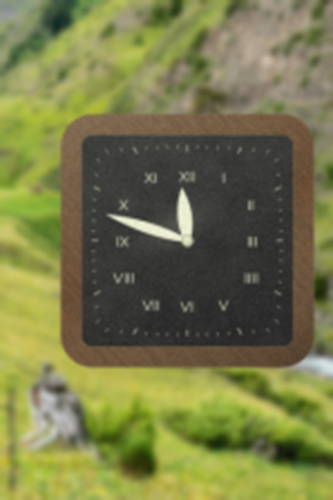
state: 11:48
